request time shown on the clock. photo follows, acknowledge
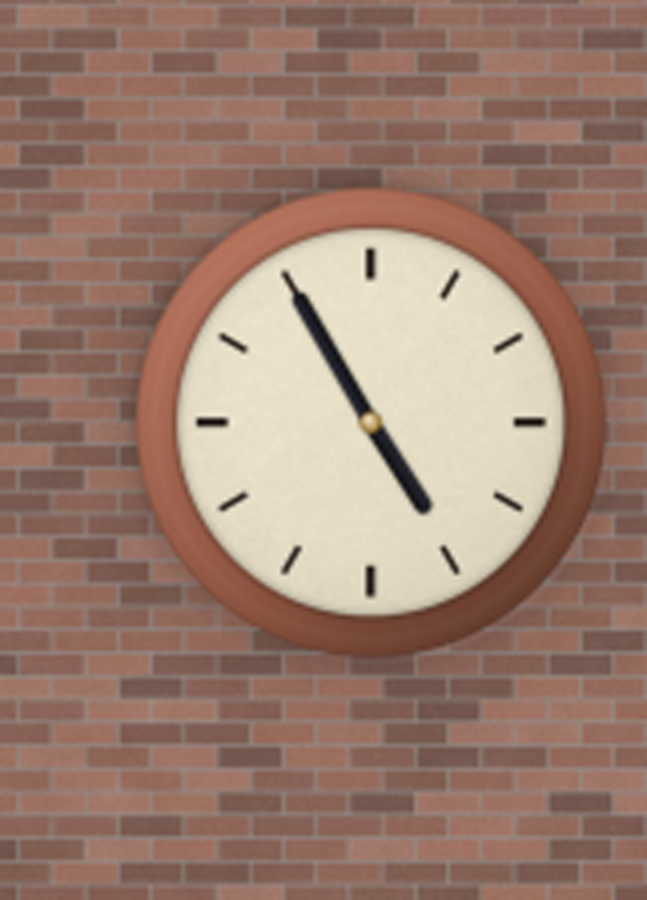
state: 4:55
